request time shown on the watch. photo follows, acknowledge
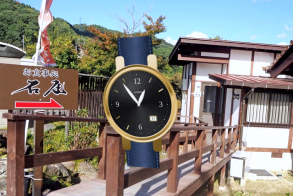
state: 12:54
